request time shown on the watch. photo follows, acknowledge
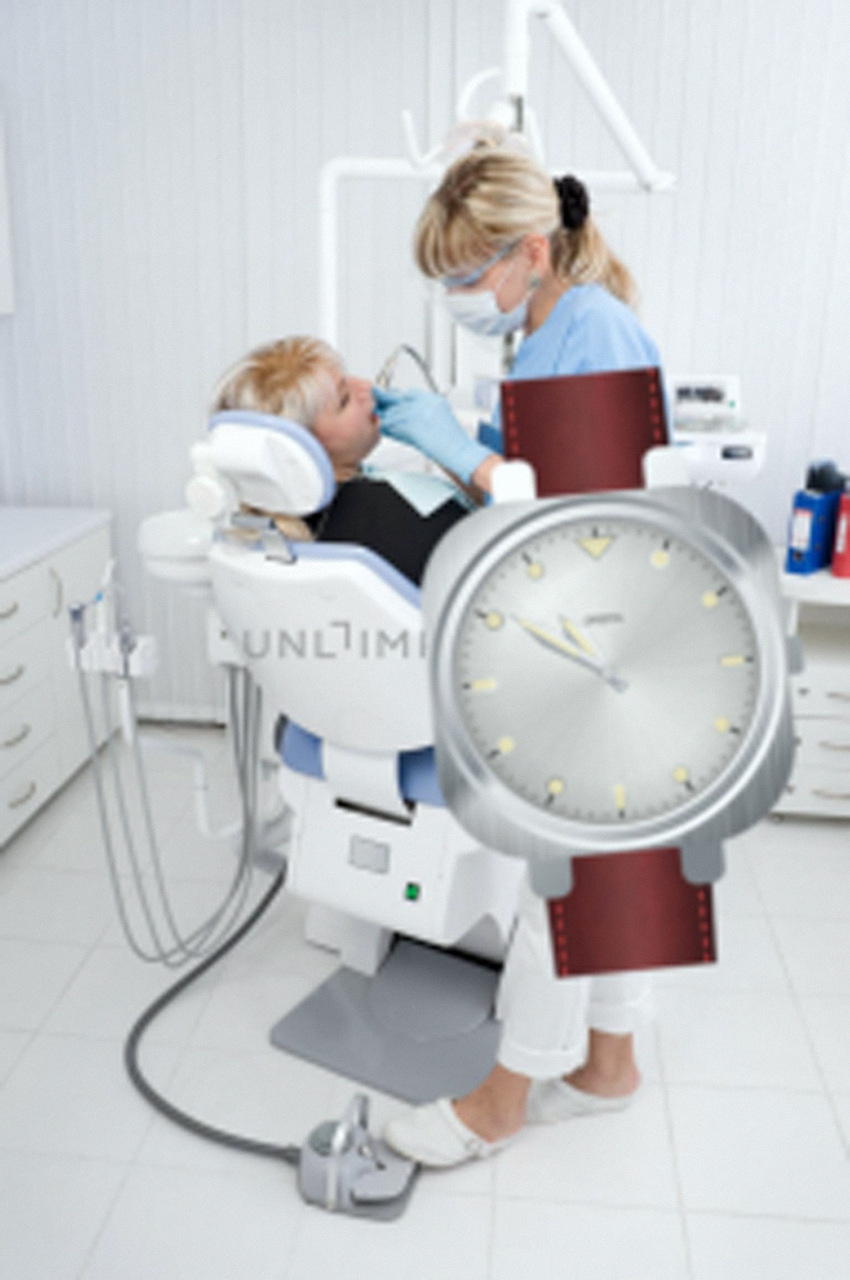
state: 10:51
